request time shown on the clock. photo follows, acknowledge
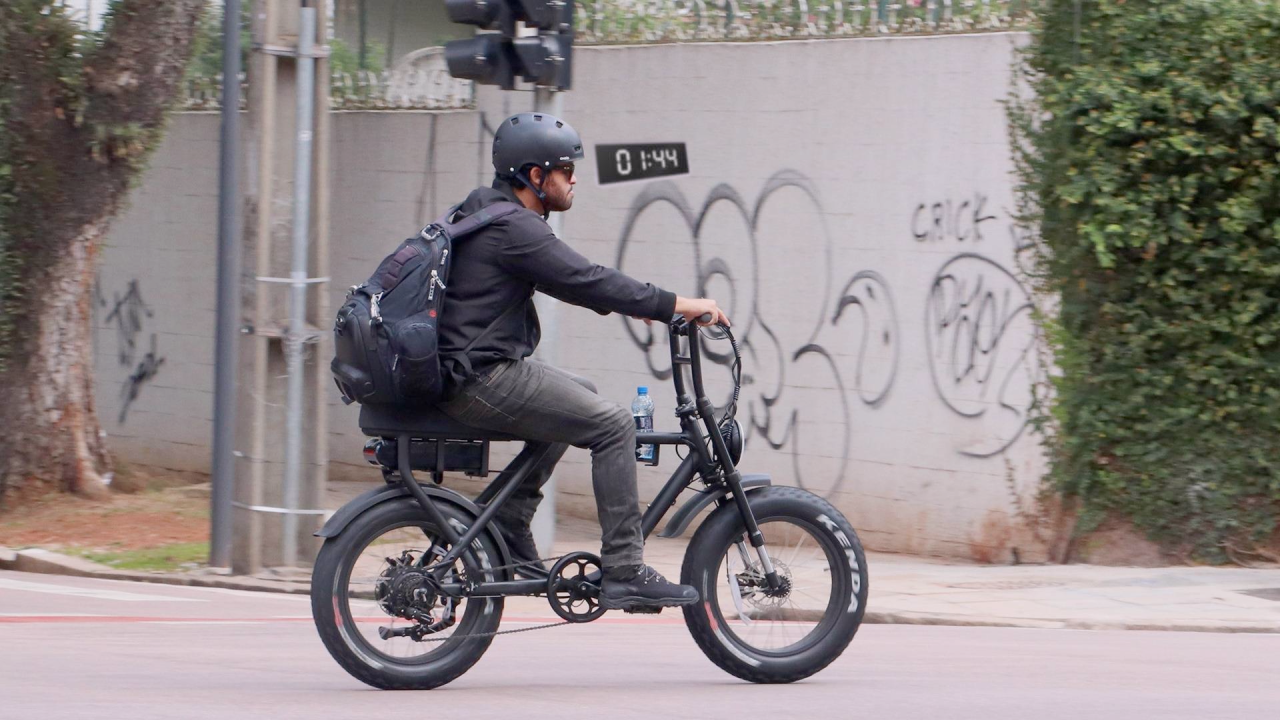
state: 1:44
